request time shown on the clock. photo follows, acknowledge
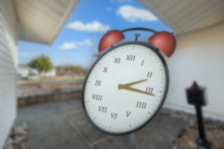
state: 2:16
